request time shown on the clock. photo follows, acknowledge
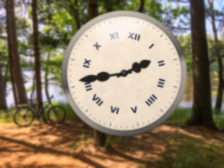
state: 1:41
